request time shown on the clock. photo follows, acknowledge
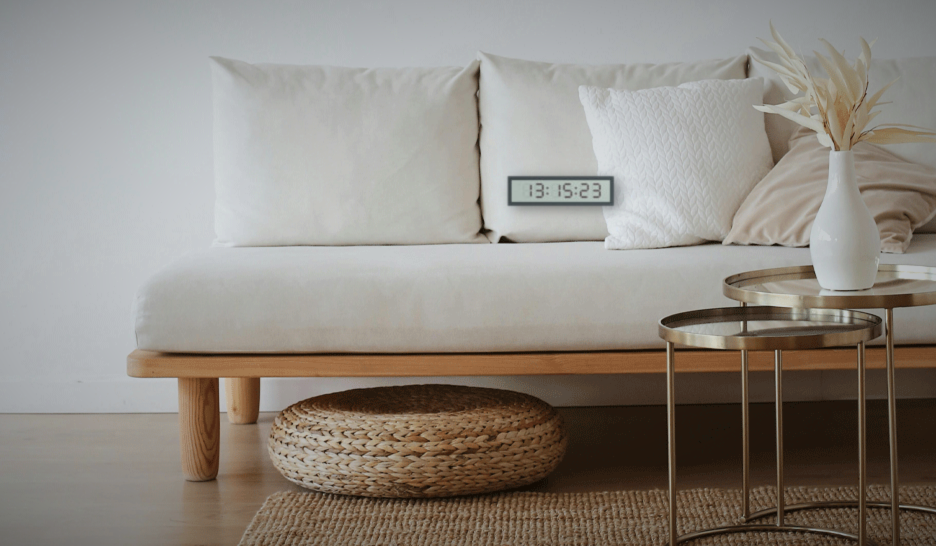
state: 13:15:23
